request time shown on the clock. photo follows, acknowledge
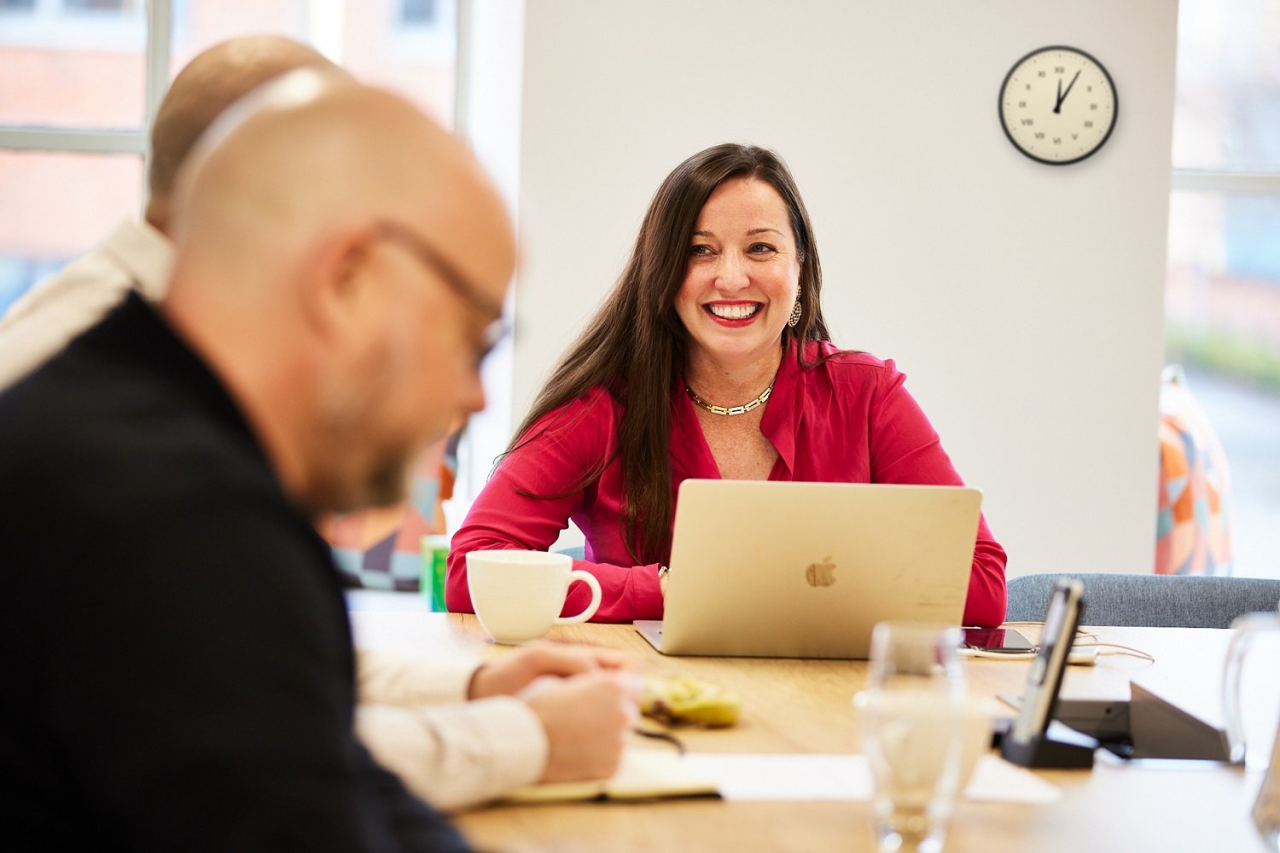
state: 12:05
